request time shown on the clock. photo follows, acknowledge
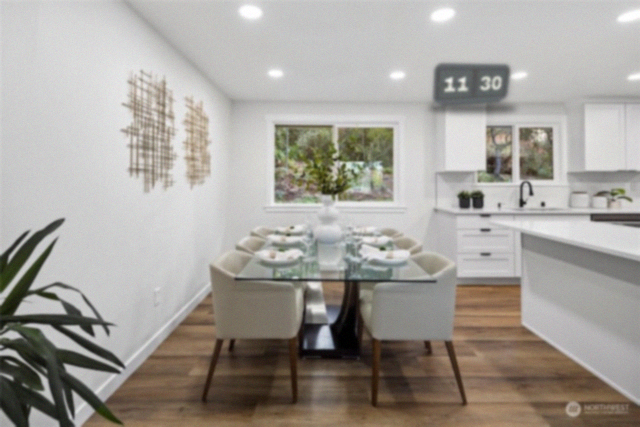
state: 11:30
